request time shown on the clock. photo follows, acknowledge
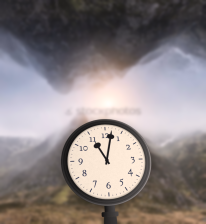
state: 11:02
